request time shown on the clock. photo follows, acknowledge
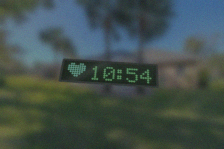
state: 10:54
